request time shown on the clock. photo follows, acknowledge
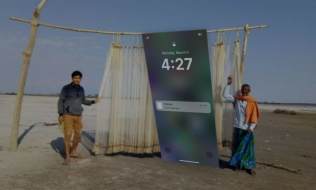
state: 4:27
